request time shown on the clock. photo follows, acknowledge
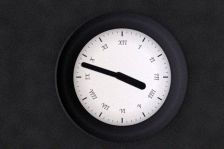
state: 3:48
